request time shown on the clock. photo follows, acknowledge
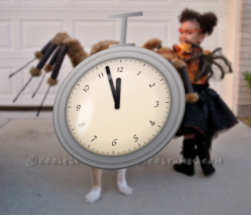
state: 11:57
